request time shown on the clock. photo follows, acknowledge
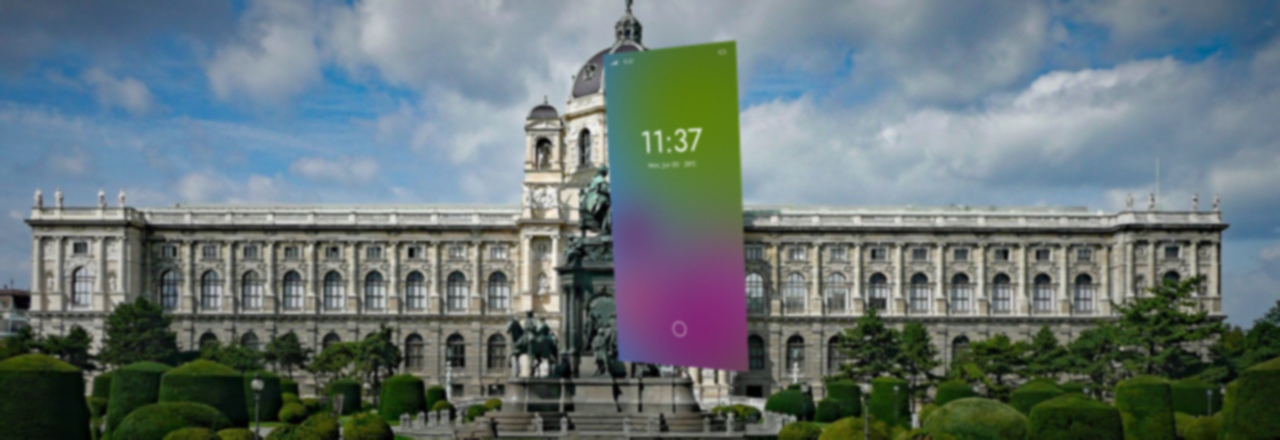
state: 11:37
